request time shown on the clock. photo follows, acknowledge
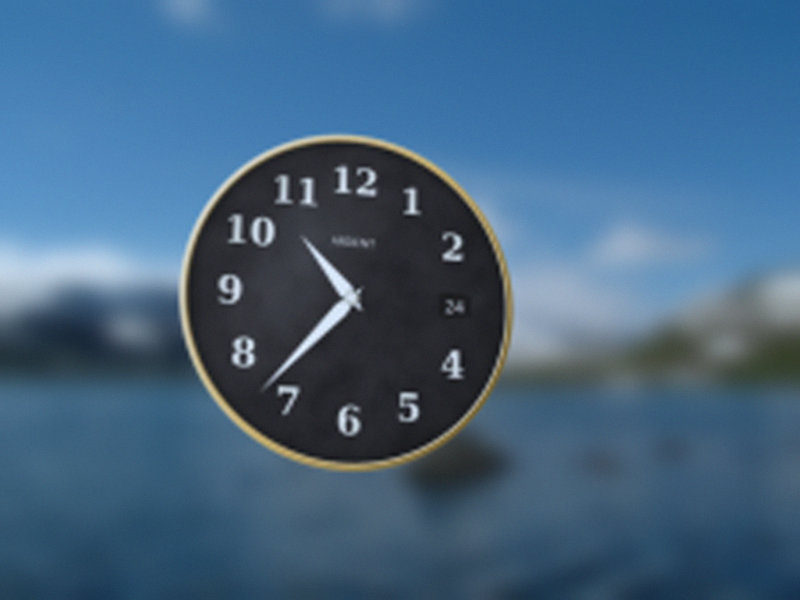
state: 10:37
